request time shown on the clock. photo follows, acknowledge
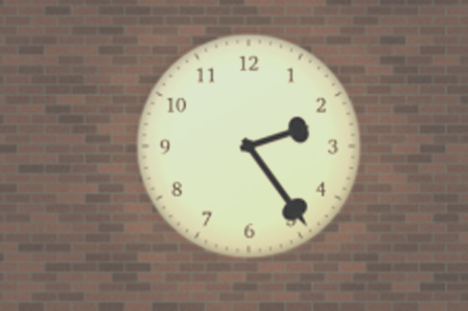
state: 2:24
